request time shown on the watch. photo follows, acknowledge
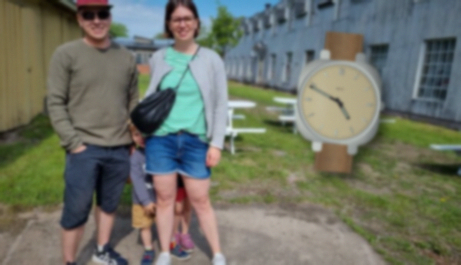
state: 4:49
